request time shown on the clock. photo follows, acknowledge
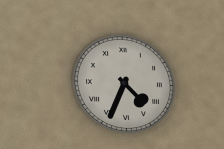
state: 4:34
